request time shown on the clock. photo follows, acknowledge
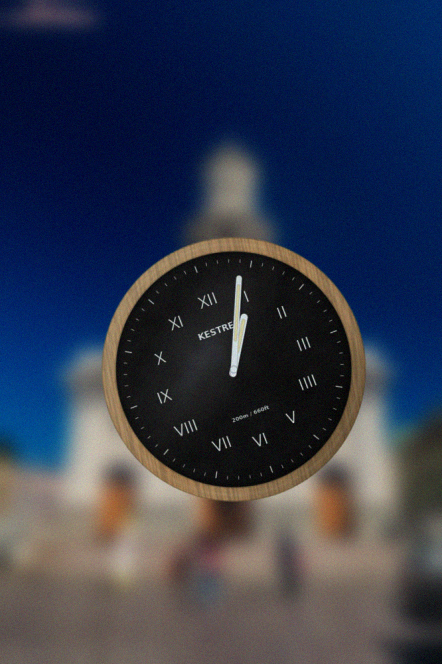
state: 1:04
